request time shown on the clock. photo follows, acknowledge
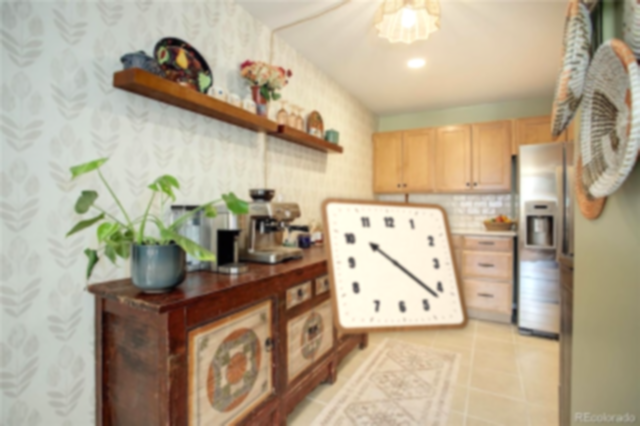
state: 10:22
